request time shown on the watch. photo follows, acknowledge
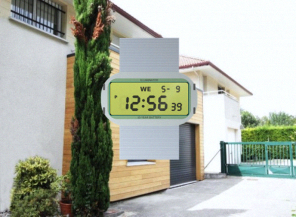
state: 12:56:39
